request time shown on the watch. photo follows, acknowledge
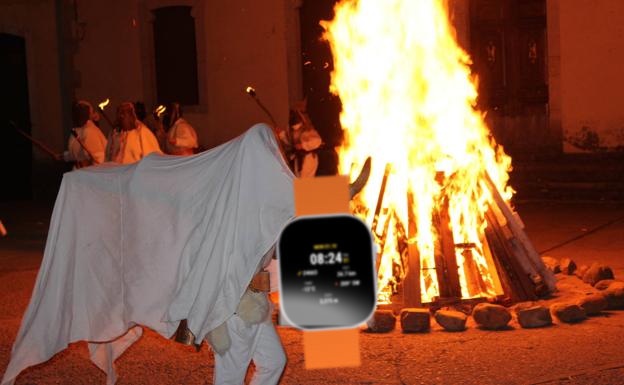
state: 8:24
